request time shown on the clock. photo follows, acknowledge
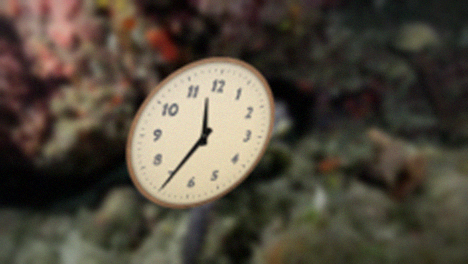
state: 11:35
